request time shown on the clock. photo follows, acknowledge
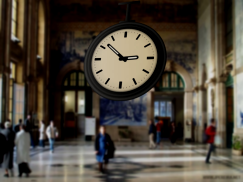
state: 2:52
